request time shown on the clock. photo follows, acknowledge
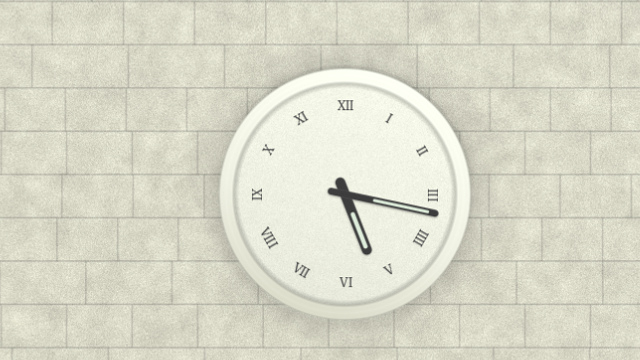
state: 5:17
